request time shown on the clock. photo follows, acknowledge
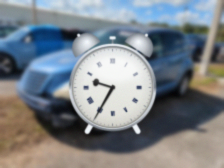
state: 9:35
